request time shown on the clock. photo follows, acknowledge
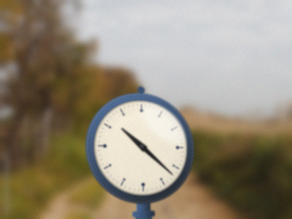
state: 10:22
